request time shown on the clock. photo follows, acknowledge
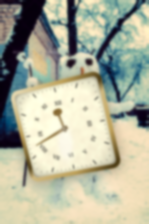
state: 11:42
